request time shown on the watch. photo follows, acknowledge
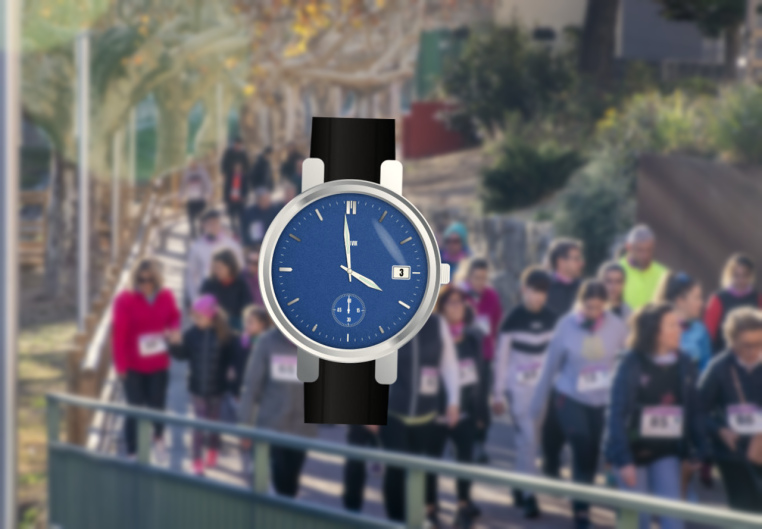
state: 3:59
